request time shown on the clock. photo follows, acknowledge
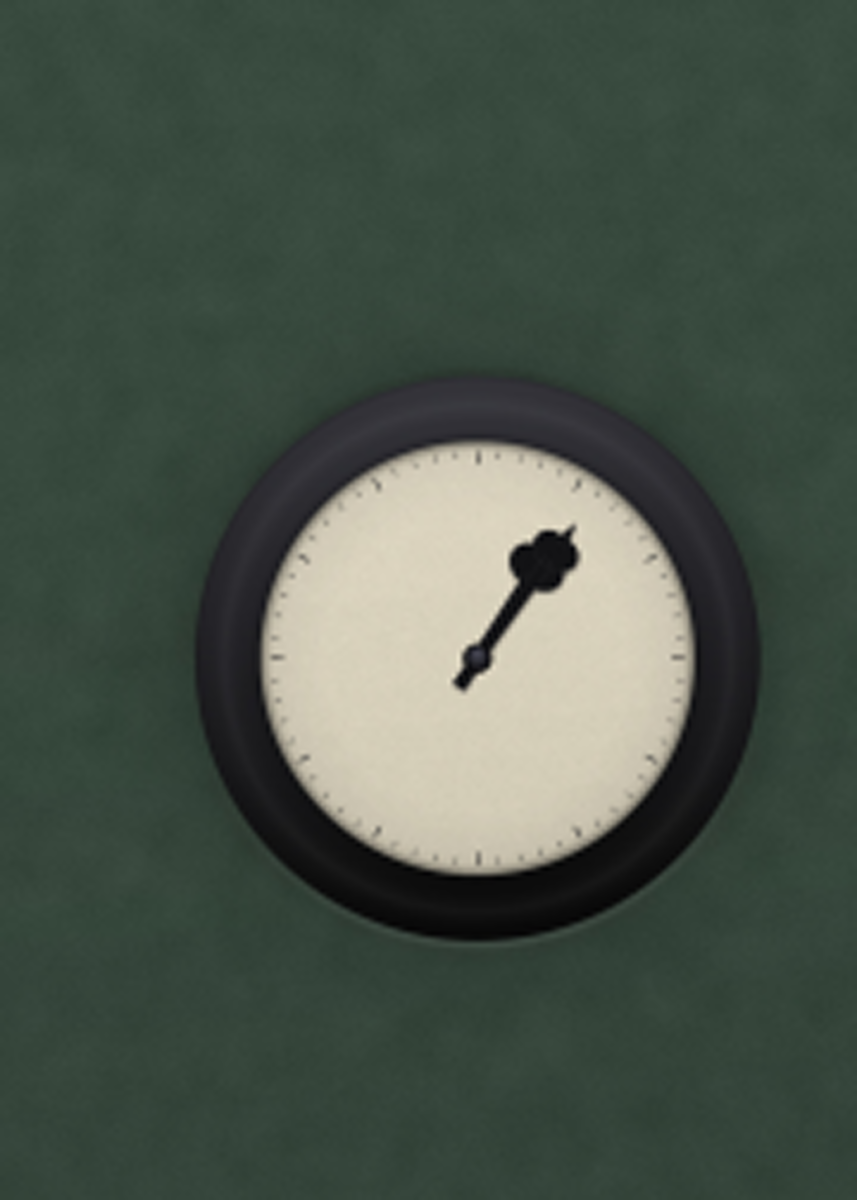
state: 1:06
